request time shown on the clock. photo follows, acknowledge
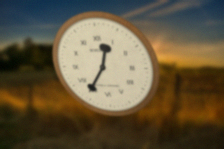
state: 12:36
